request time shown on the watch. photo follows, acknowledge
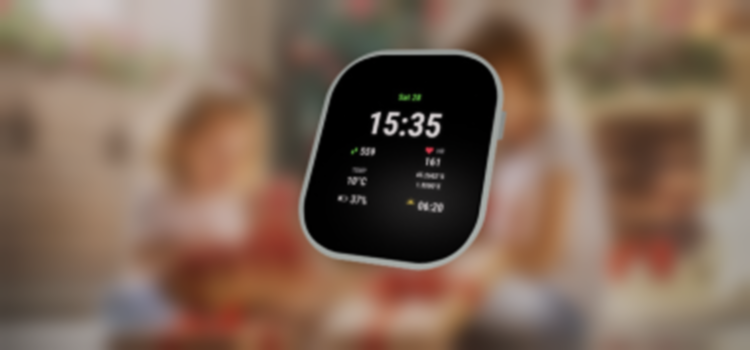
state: 15:35
